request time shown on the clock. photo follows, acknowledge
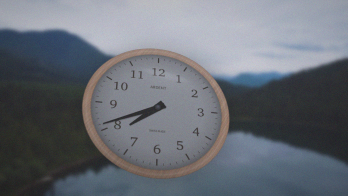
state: 7:41
